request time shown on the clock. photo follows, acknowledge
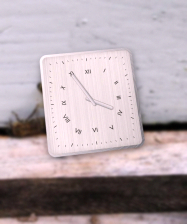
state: 3:55
